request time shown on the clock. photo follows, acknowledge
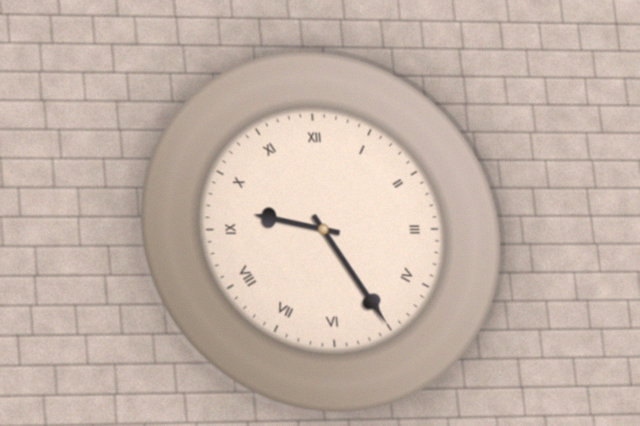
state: 9:25
